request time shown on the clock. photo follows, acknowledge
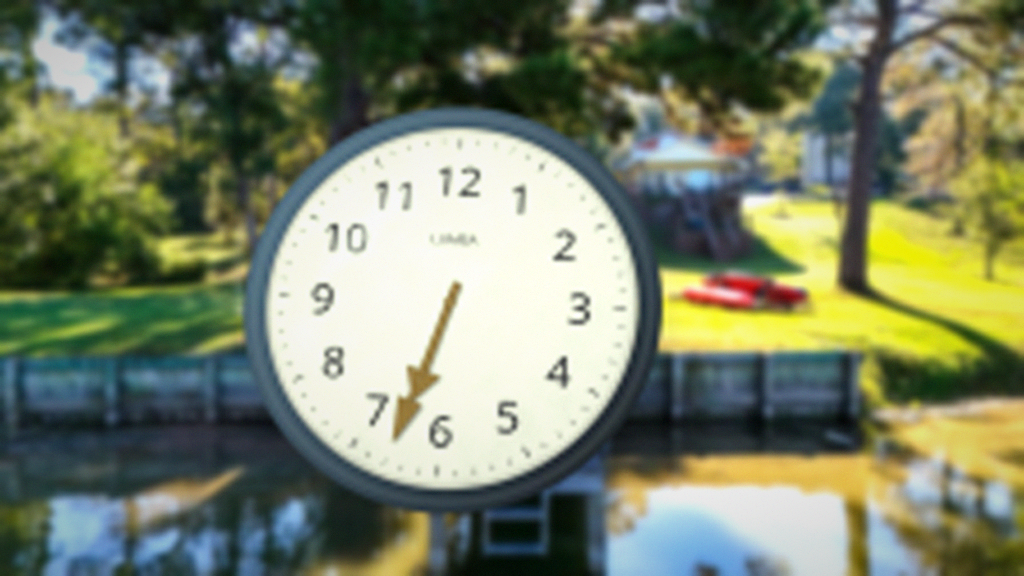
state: 6:33
